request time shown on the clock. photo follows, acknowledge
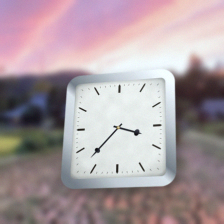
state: 3:37
